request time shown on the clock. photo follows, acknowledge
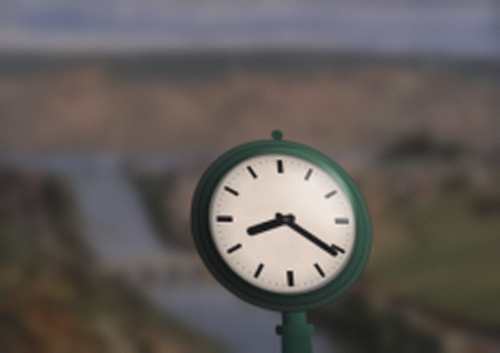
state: 8:21
